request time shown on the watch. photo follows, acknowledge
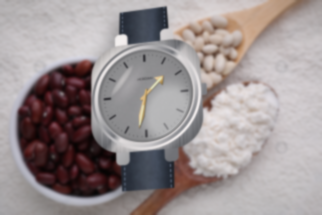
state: 1:32
